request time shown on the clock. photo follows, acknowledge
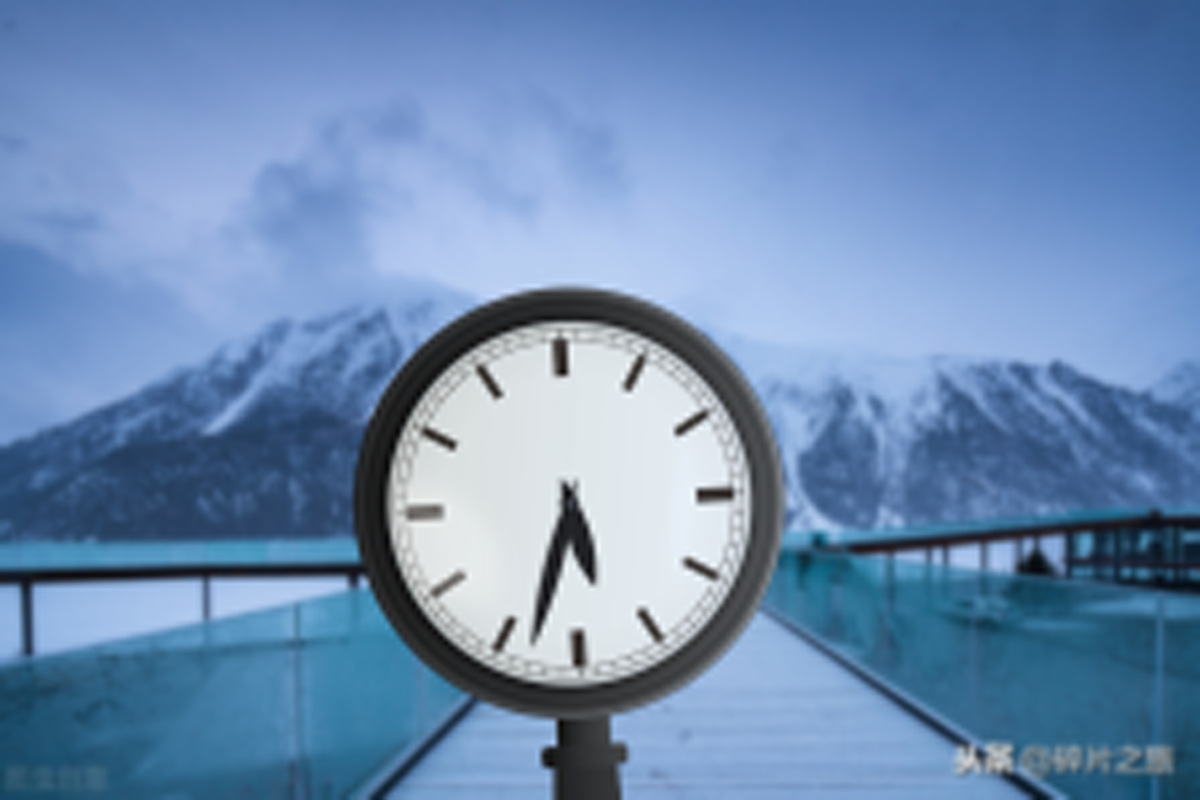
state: 5:33
